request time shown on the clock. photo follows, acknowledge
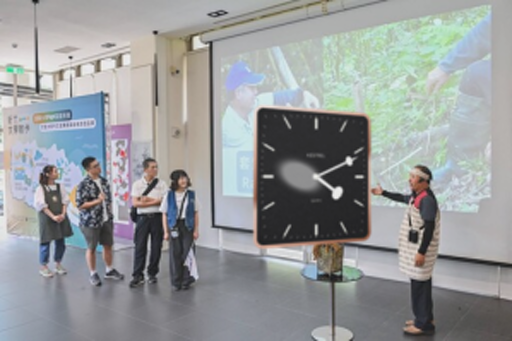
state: 4:11
